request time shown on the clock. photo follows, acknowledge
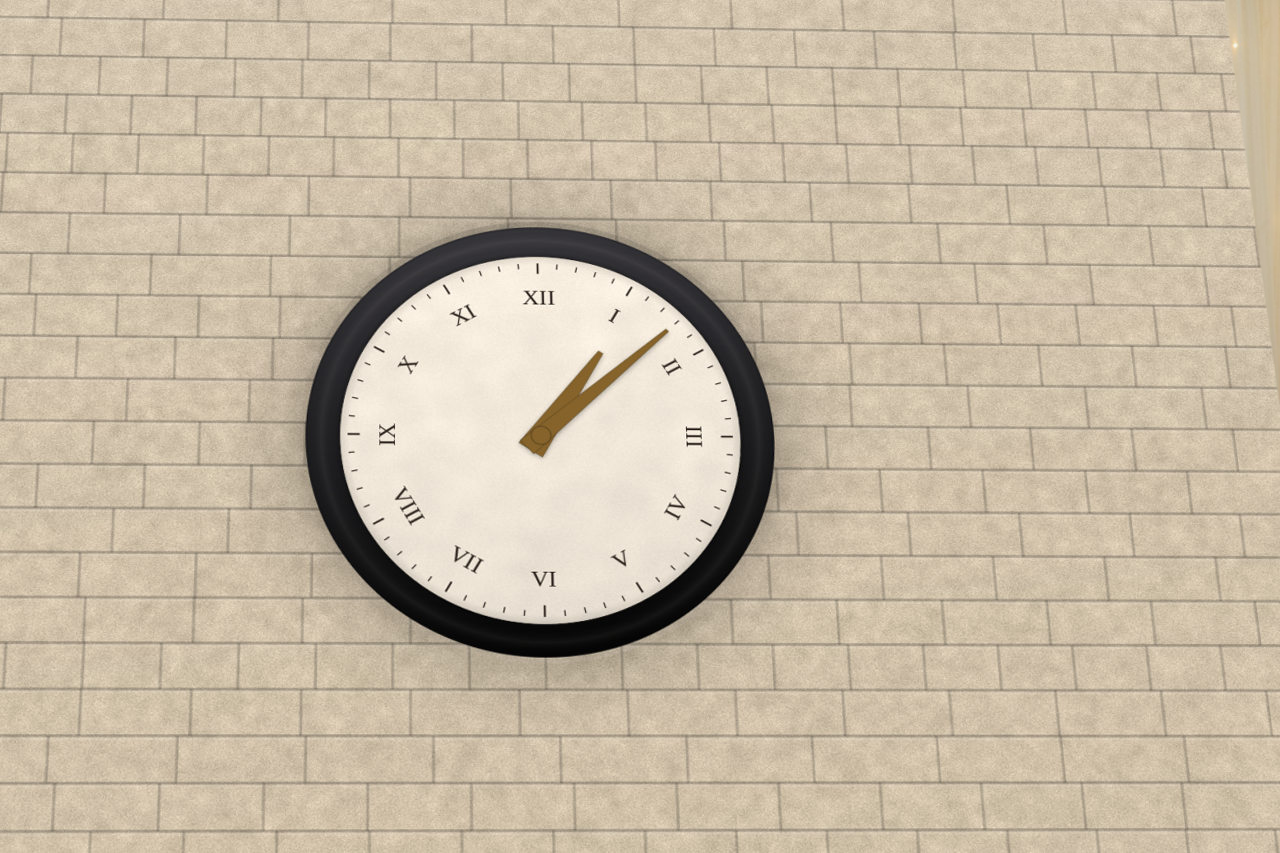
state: 1:08
